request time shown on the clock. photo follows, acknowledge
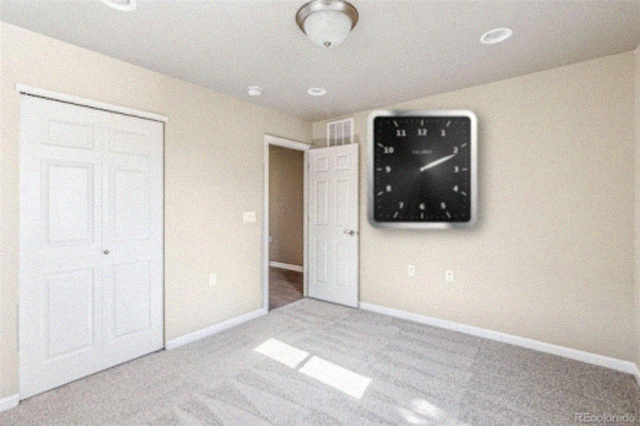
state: 2:11
